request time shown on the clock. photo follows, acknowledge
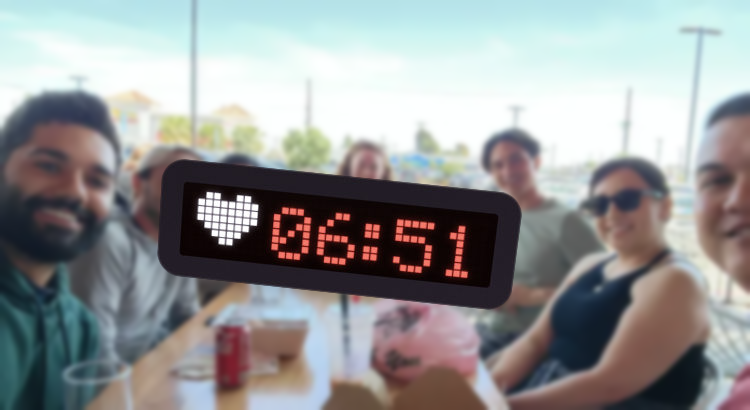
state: 6:51
